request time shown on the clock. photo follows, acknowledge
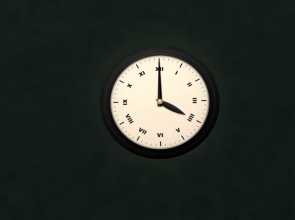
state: 4:00
